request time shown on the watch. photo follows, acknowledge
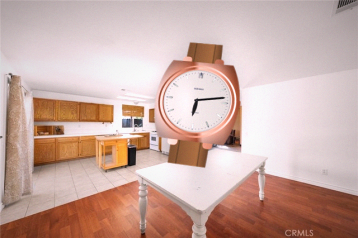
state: 6:13
